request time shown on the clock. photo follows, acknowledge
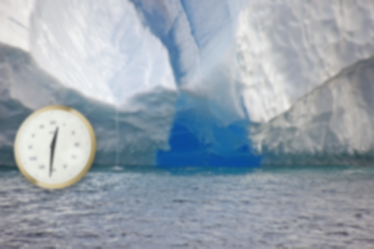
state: 12:31
